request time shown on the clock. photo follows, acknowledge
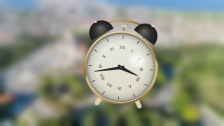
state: 3:43
